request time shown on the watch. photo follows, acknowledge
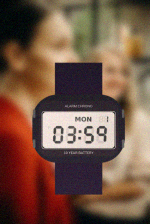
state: 3:59
